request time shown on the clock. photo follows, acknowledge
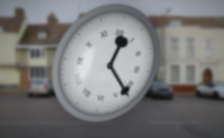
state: 12:22
